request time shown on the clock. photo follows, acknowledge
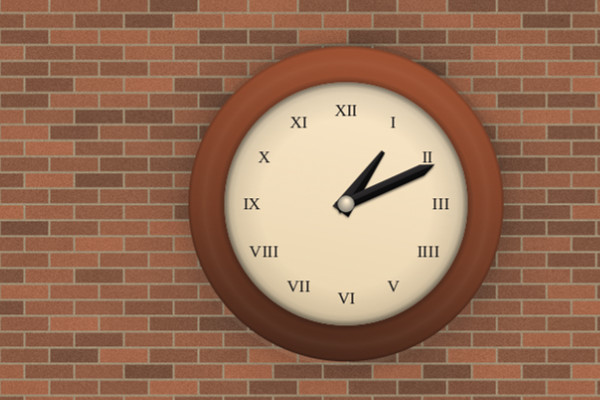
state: 1:11
